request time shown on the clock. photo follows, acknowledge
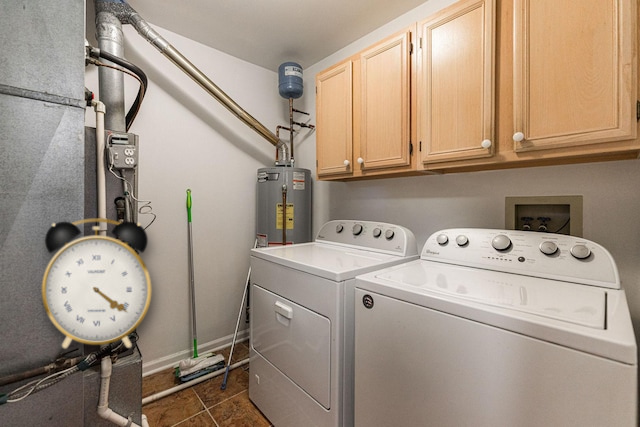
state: 4:21
